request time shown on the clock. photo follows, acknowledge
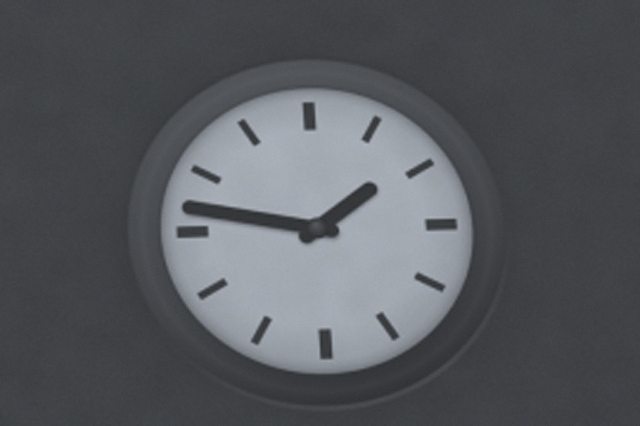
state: 1:47
